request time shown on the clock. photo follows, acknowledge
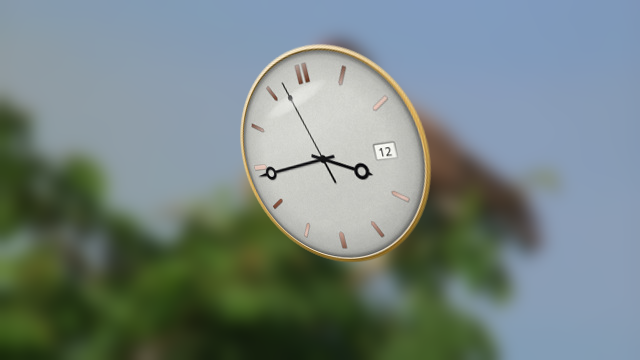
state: 3:43:57
